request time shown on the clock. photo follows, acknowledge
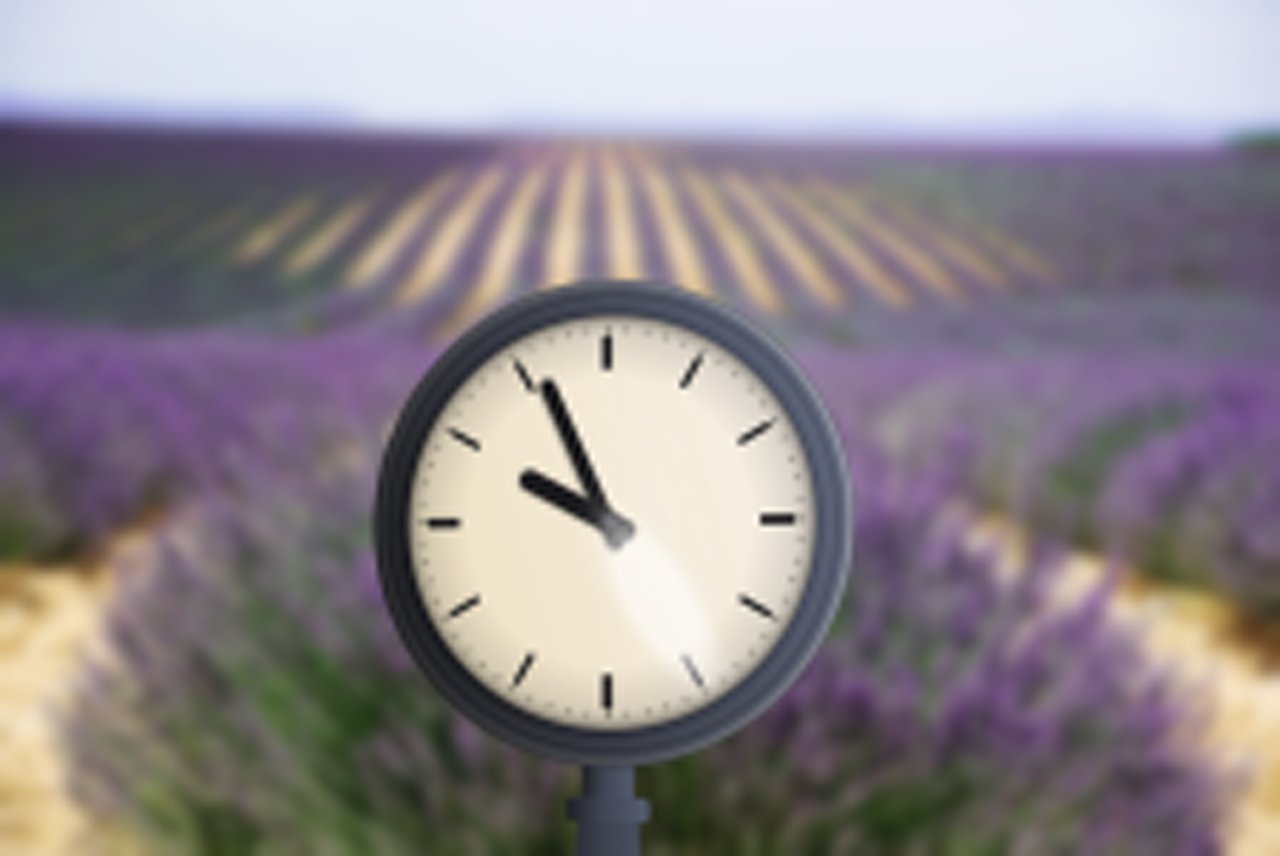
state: 9:56
